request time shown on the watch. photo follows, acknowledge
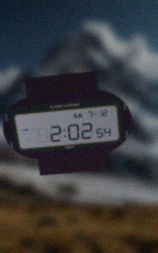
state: 2:02:54
